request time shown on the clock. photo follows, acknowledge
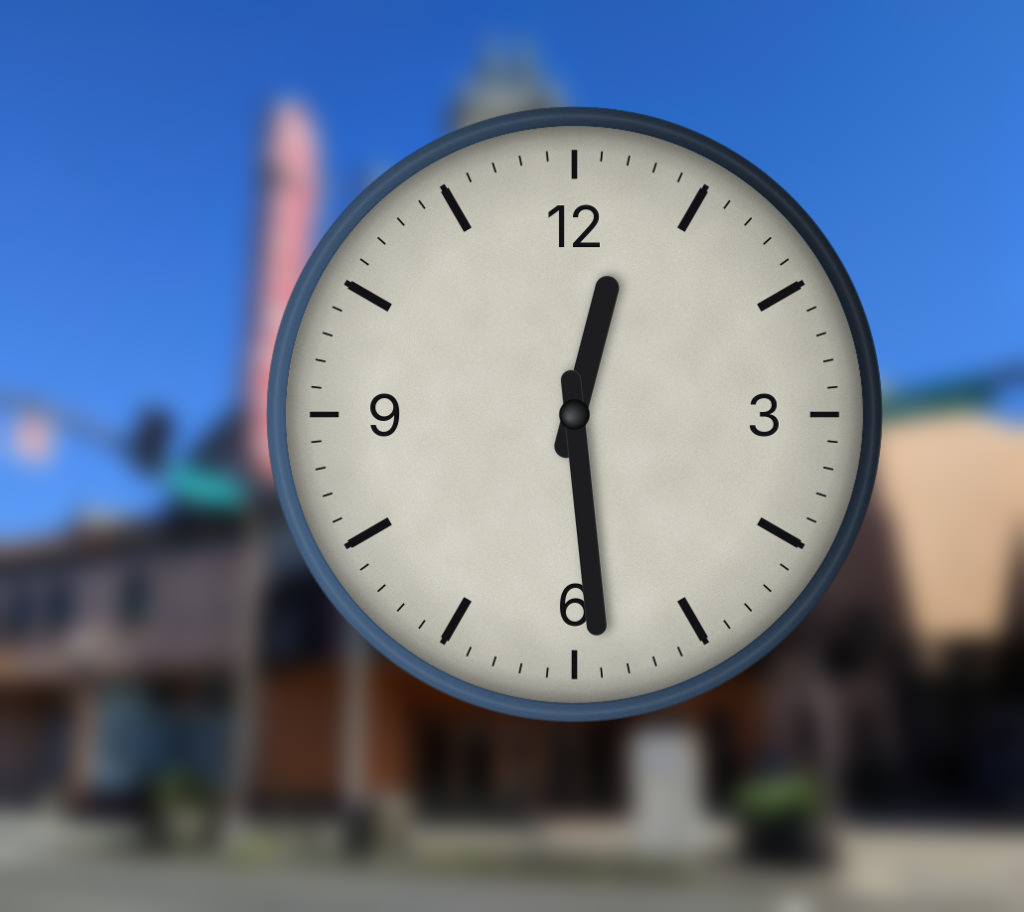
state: 12:29
